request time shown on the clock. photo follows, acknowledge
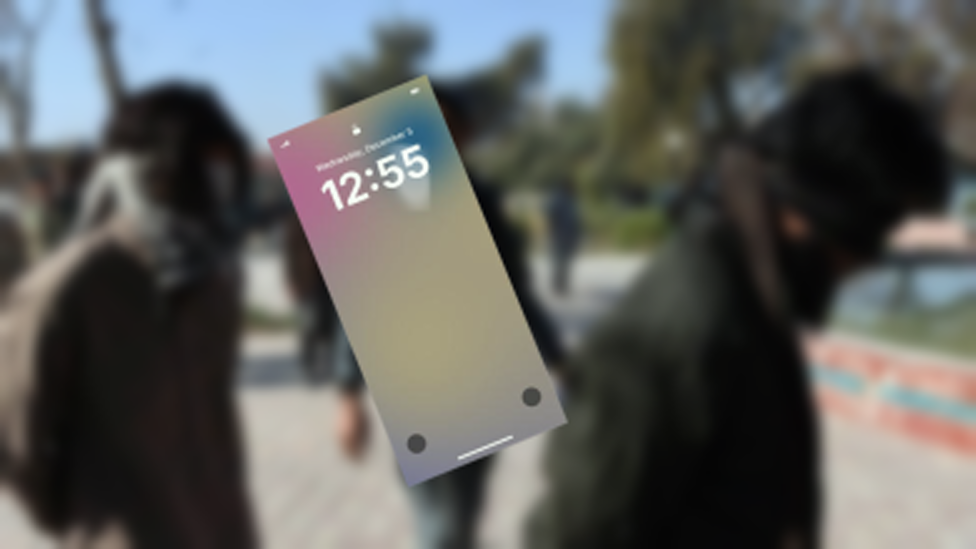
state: 12:55
